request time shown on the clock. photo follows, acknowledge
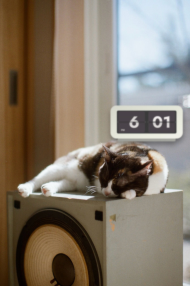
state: 6:01
